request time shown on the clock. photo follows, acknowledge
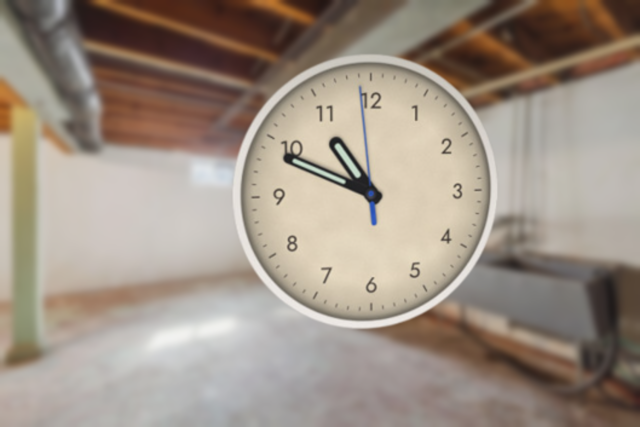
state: 10:48:59
